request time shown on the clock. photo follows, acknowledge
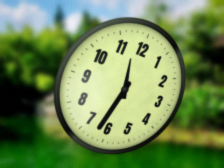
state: 11:32
